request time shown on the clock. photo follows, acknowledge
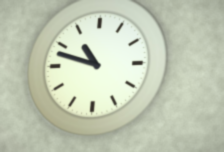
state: 10:48
